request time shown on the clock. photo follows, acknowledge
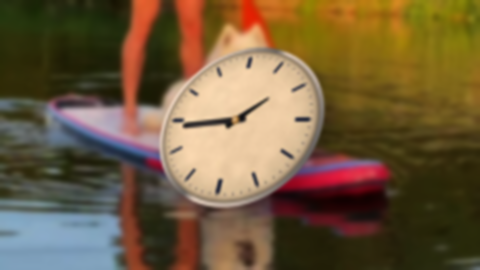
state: 1:44
